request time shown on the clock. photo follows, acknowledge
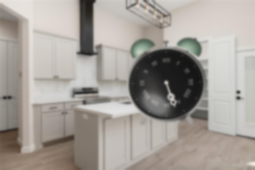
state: 5:27
